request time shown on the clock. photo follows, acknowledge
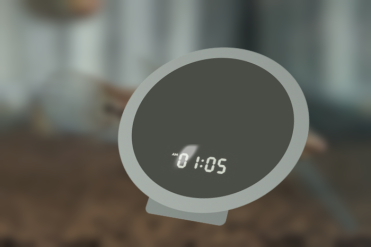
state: 1:05
